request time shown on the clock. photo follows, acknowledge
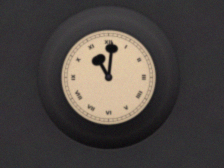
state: 11:01
